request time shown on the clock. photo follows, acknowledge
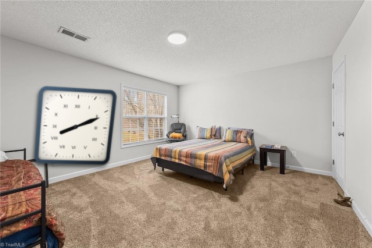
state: 8:11
